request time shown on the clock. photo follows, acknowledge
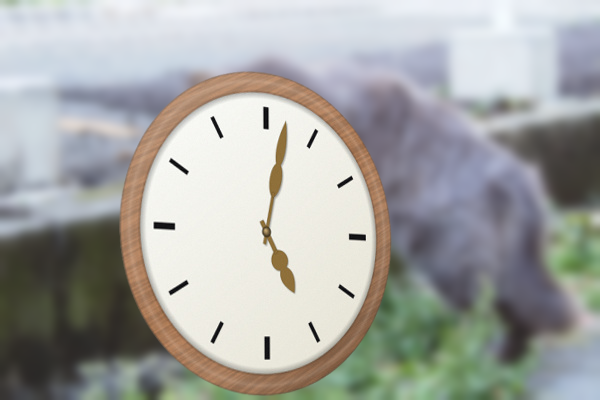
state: 5:02
